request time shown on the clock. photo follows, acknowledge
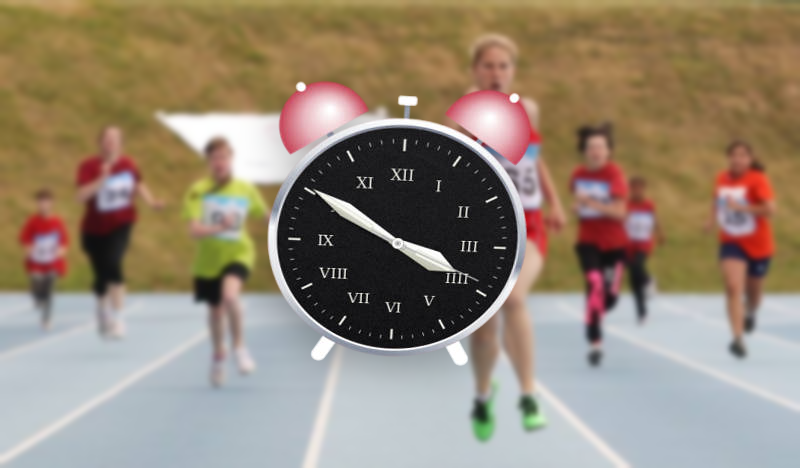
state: 3:50:19
